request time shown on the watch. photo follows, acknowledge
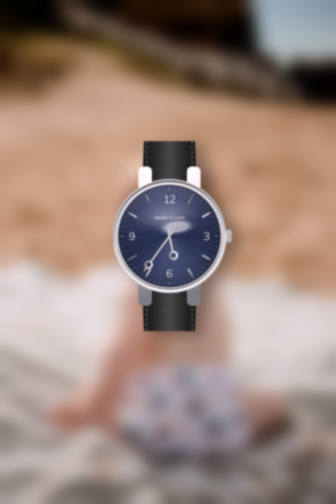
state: 5:36
